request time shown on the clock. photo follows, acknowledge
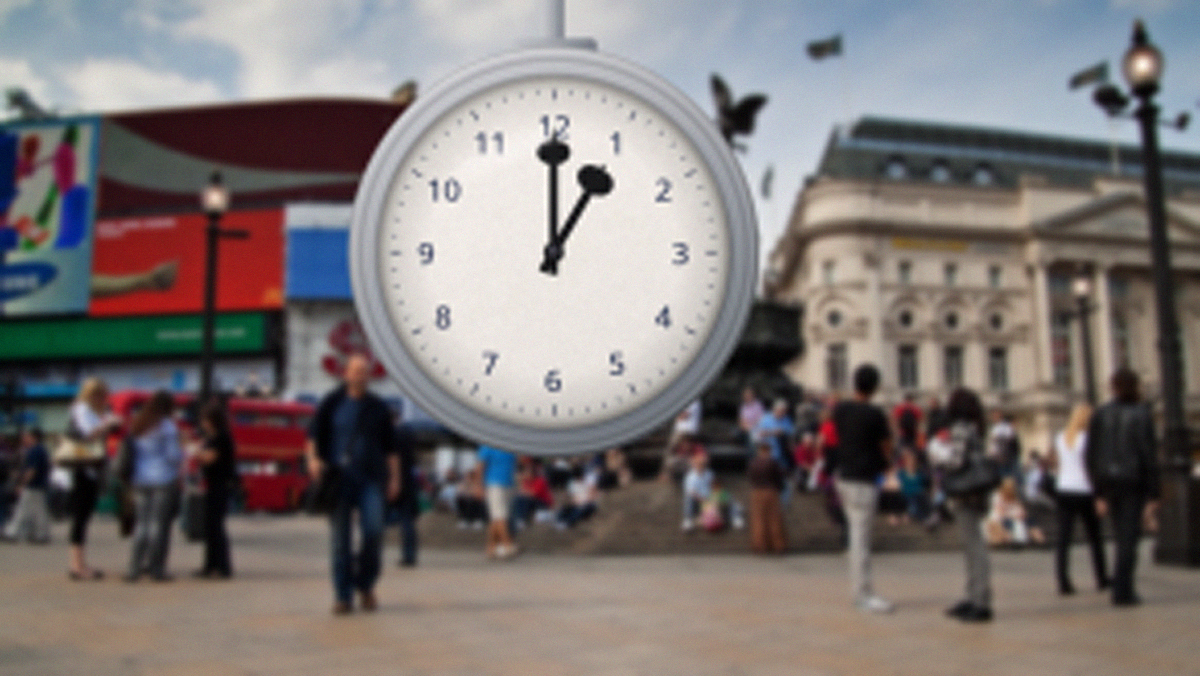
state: 1:00
